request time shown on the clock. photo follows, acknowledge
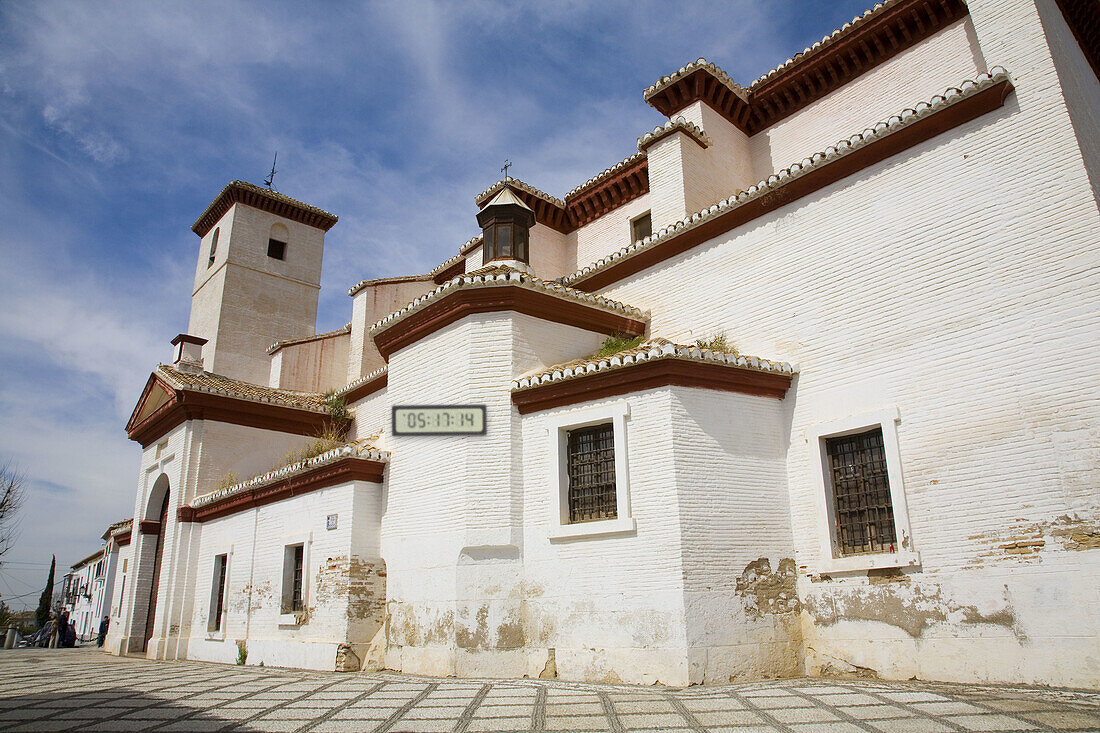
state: 5:17:14
